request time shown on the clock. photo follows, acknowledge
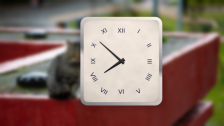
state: 7:52
